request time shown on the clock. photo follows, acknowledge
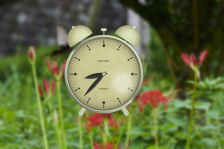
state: 8:37
